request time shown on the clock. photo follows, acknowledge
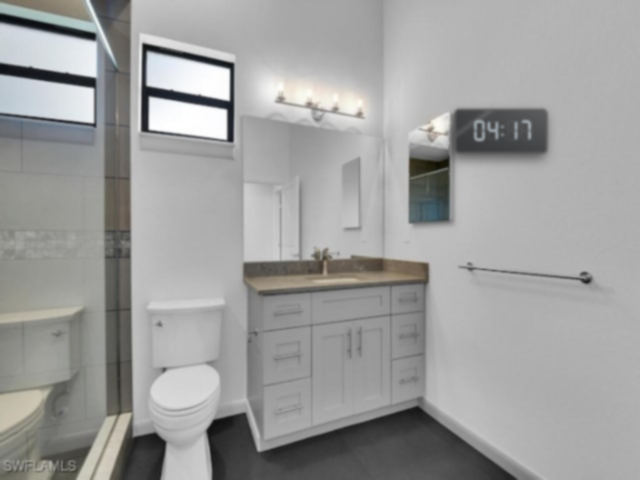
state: 4:17
